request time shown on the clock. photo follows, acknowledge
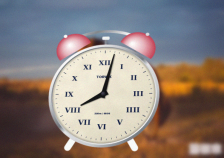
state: 8:02
